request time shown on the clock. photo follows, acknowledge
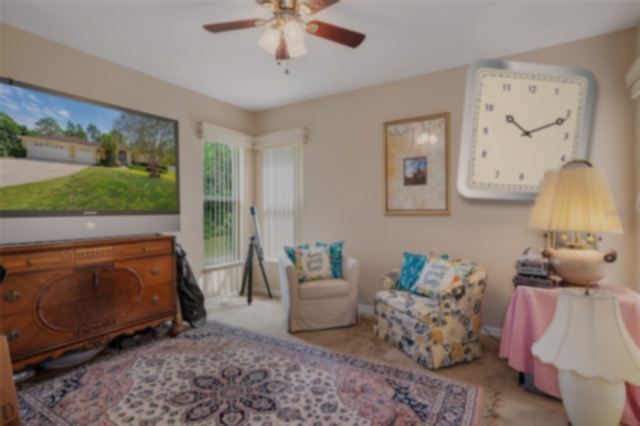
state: 10:11
